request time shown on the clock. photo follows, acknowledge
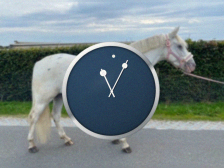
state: 11:04
